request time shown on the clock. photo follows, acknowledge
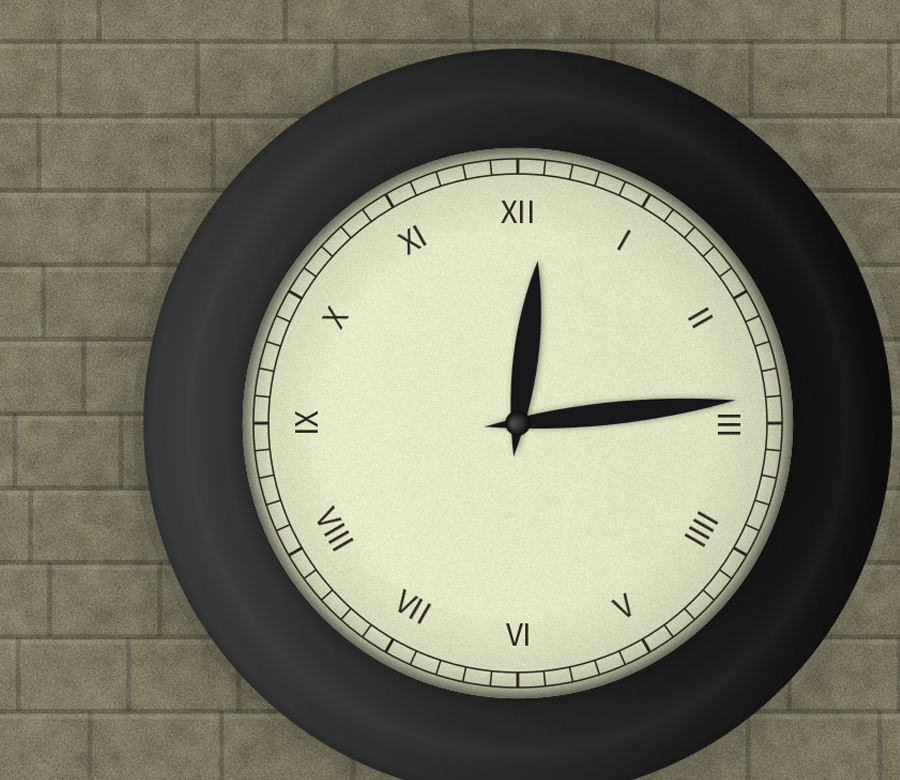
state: 12:14
